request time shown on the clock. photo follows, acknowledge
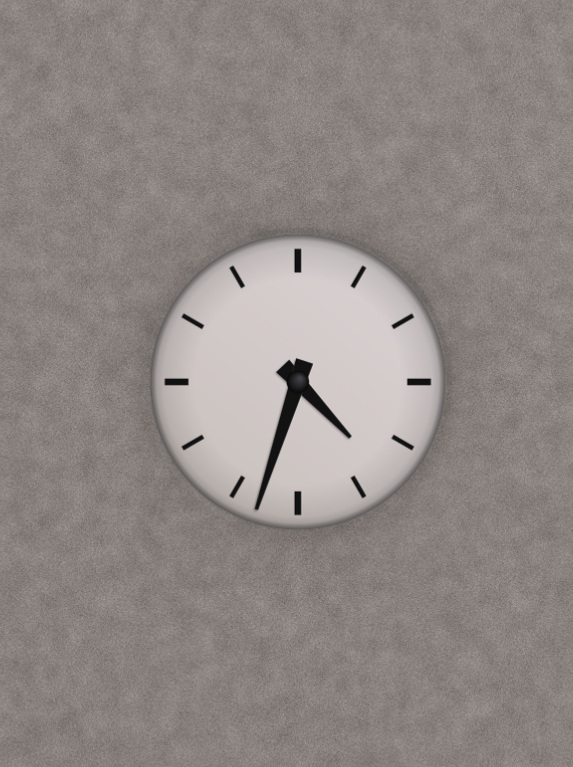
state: 4:33
